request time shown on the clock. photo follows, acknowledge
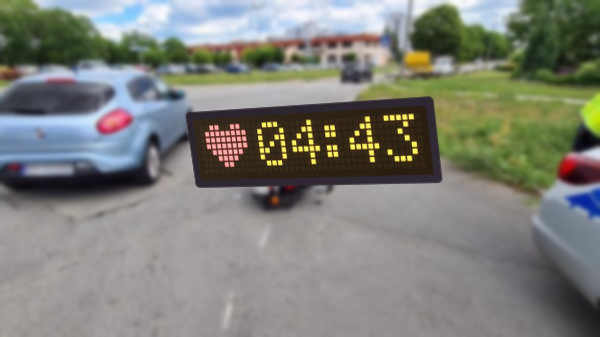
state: 4:43
